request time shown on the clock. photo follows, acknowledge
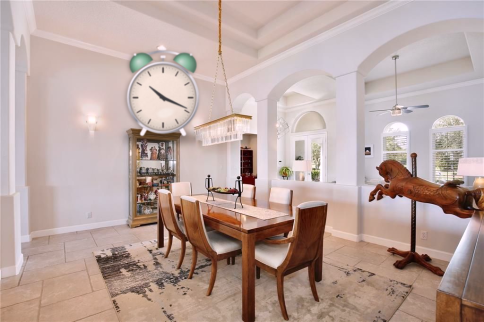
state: 10:19
